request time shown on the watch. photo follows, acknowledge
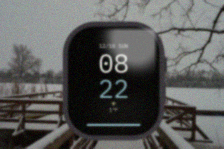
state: 8:22
